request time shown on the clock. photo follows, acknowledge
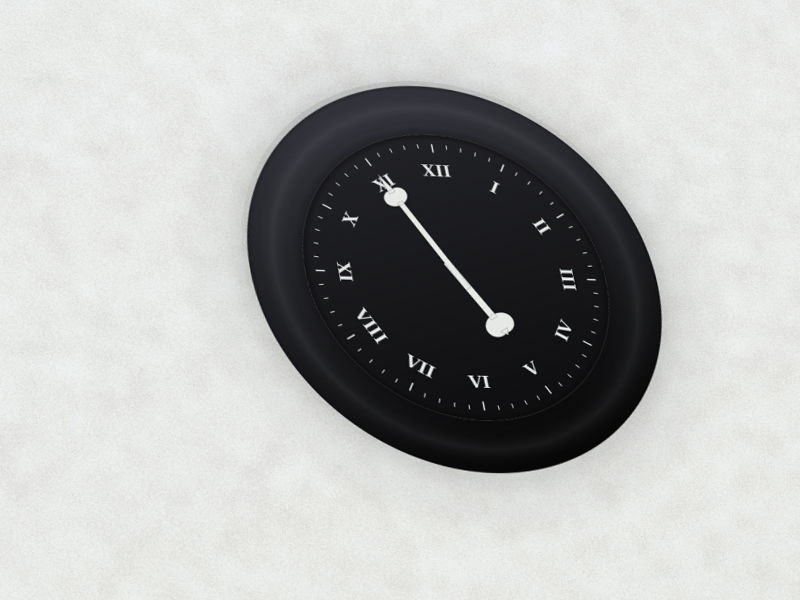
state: 4:55
